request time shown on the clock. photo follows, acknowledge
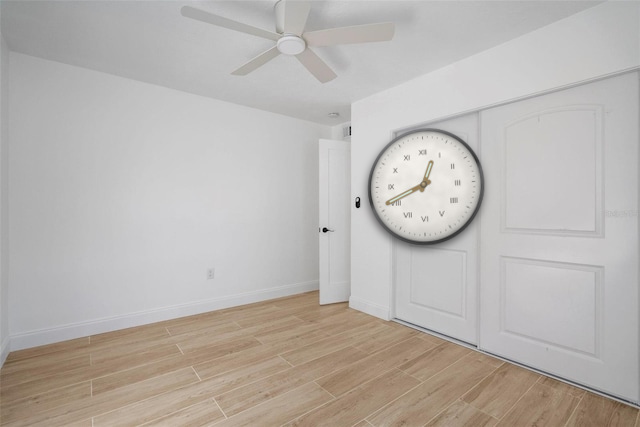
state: 12:41
